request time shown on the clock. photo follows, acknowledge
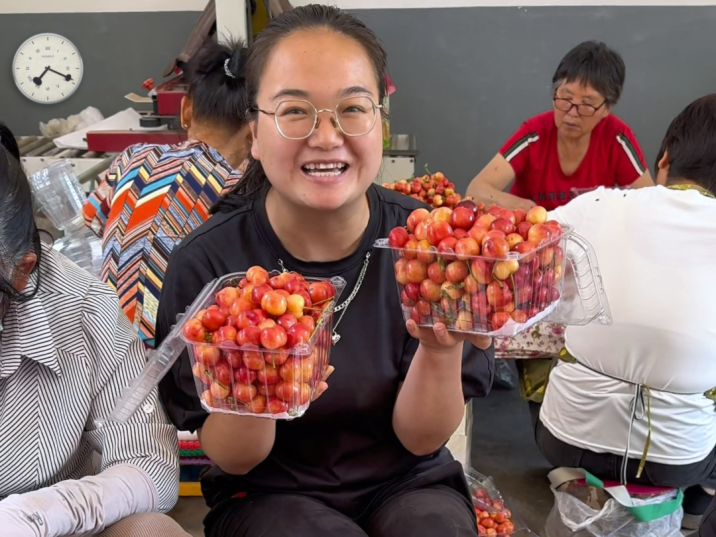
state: 7:19
